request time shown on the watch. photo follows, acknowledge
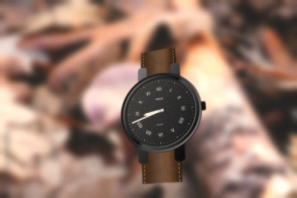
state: 8:42
